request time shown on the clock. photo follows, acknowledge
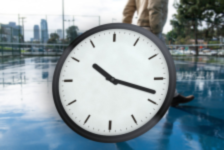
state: 10:18
